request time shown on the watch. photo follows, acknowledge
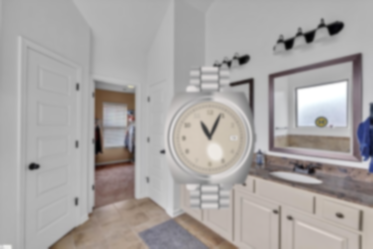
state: 11:04
